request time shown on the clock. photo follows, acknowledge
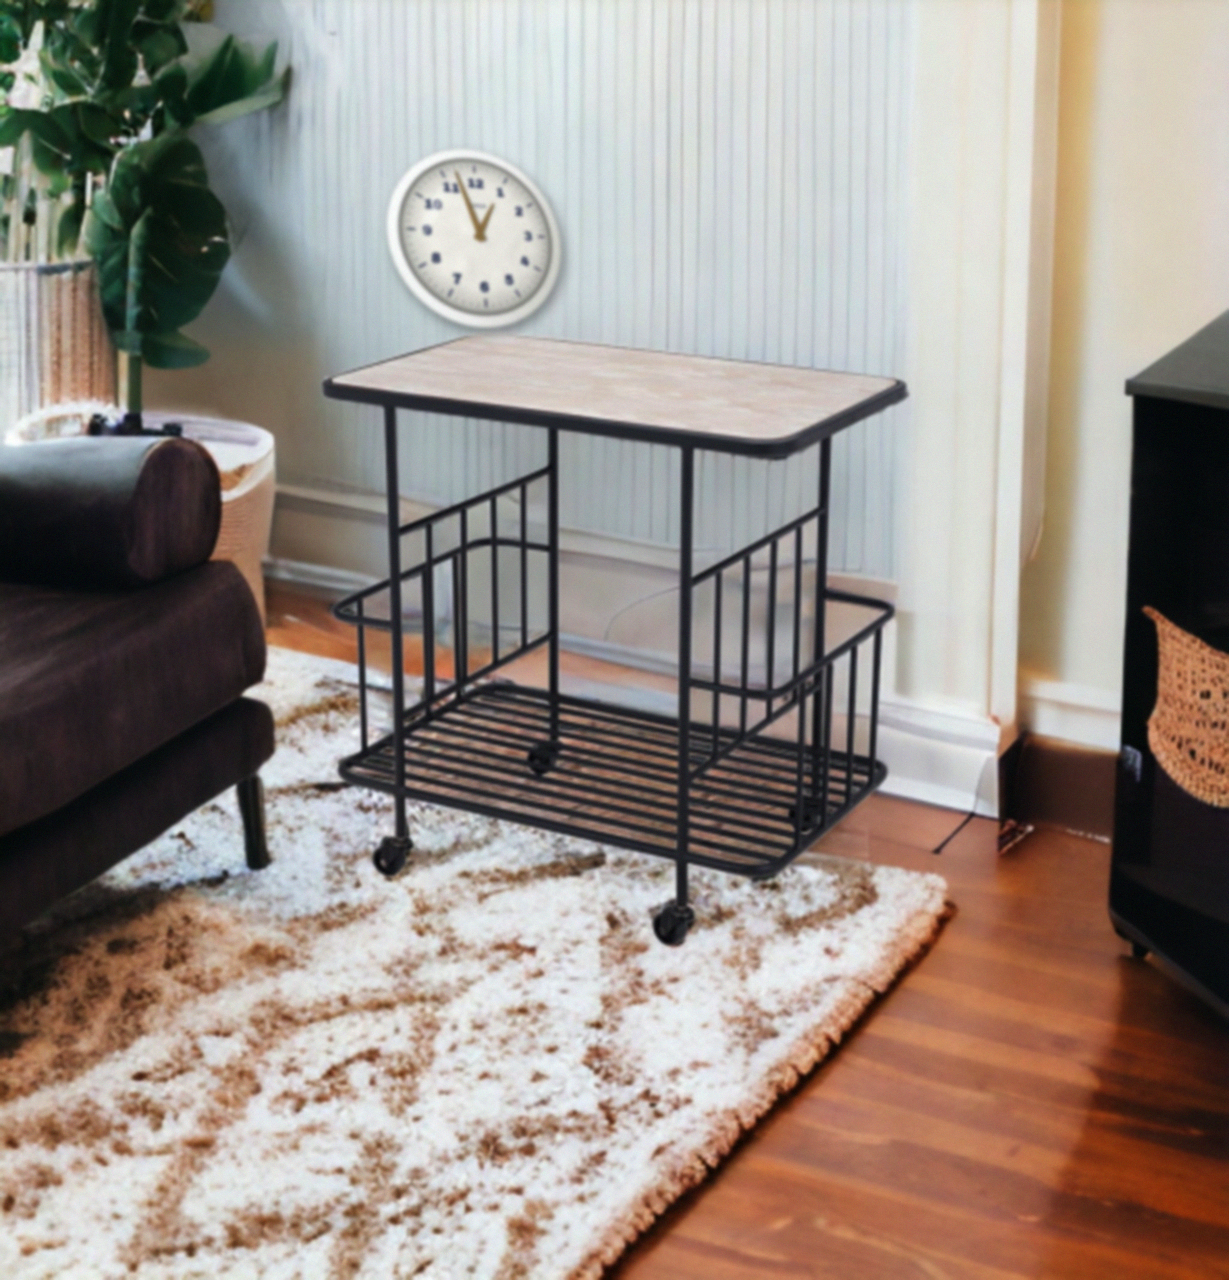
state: 12:57
